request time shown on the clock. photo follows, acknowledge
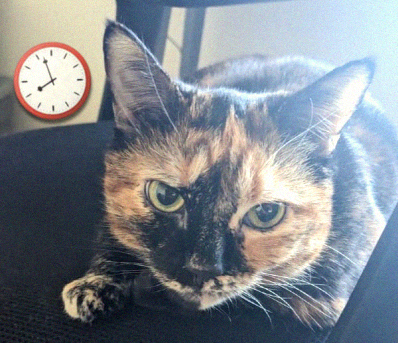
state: 7:57
